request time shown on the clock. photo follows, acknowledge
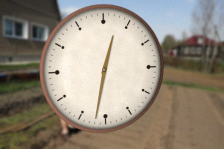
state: 12:32
